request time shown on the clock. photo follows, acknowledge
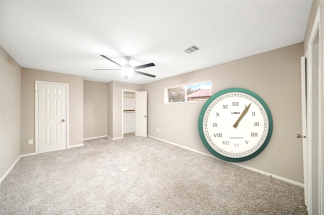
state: 1:06
